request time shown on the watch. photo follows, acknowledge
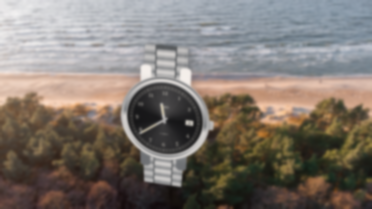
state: 11:39
